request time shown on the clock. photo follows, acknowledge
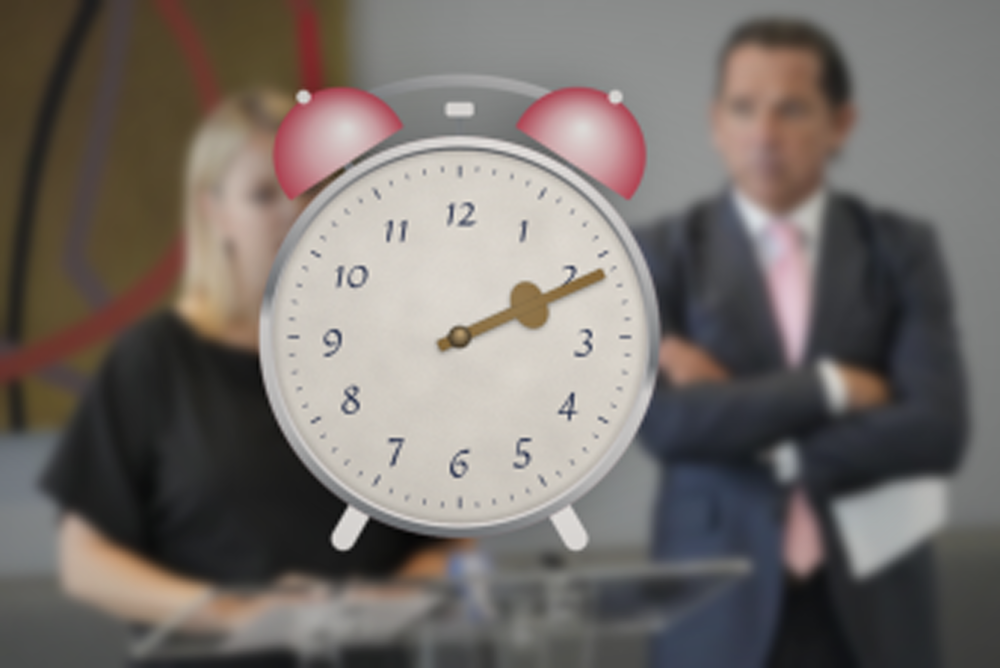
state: 2:11
